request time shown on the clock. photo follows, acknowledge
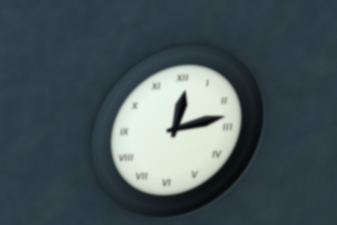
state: 12:13
